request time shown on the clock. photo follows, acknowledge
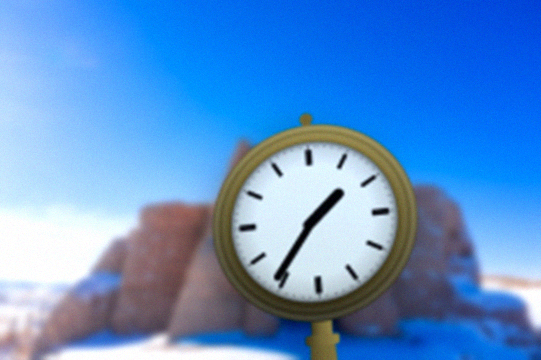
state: 1:36
